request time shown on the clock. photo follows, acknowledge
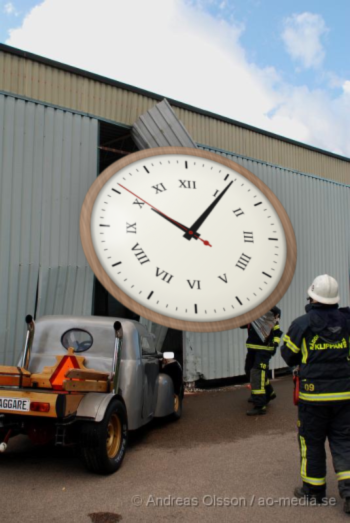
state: 10:05:51
